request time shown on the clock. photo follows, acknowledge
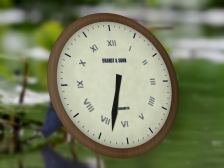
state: 6:33
